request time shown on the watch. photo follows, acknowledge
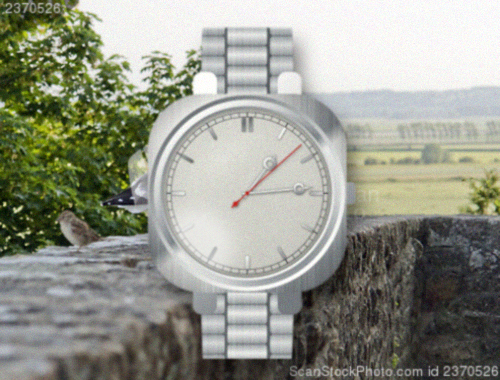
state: 1:14:08
